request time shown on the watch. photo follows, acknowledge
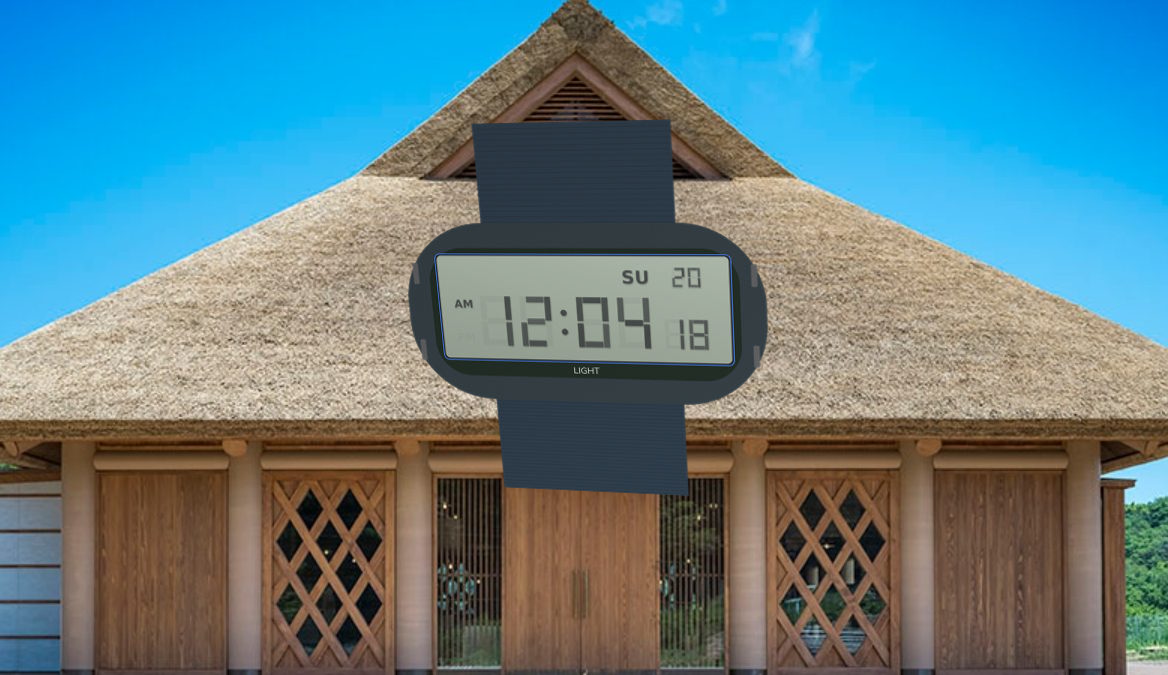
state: 12:04:18
